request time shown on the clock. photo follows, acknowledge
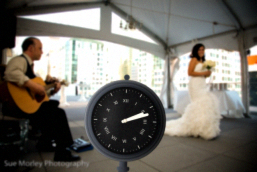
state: 2:12
